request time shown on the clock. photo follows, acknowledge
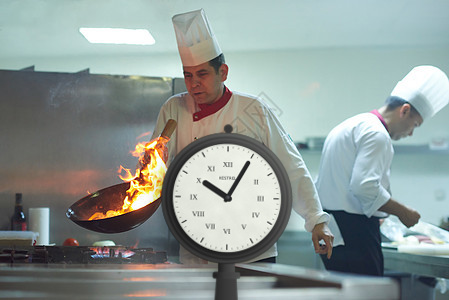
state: 10:05
